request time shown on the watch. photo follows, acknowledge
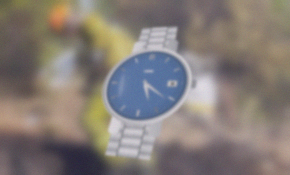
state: 5:21
